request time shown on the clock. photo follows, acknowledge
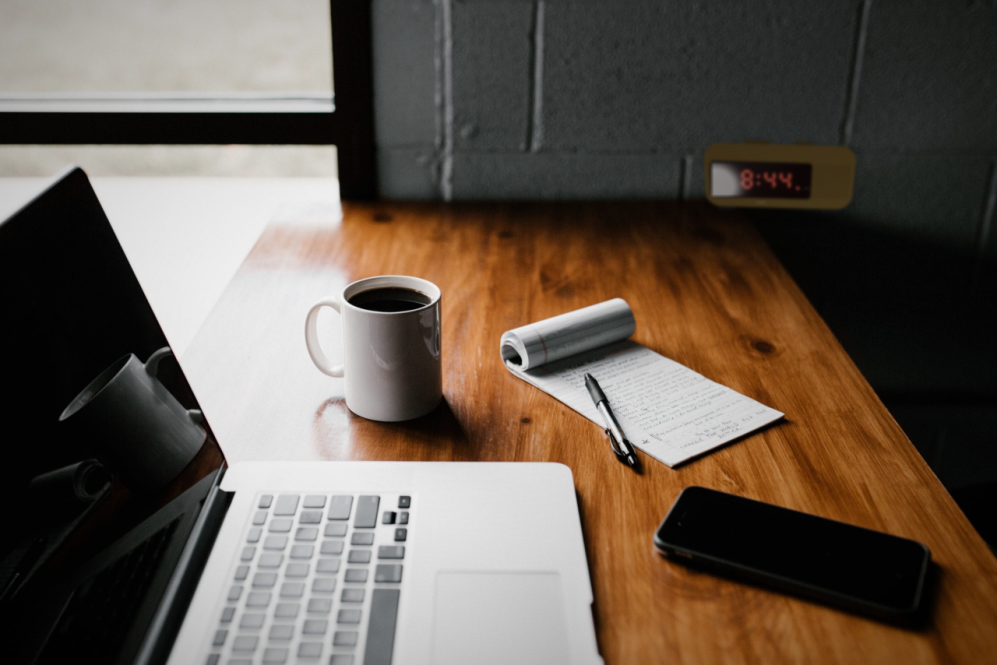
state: 8:44
